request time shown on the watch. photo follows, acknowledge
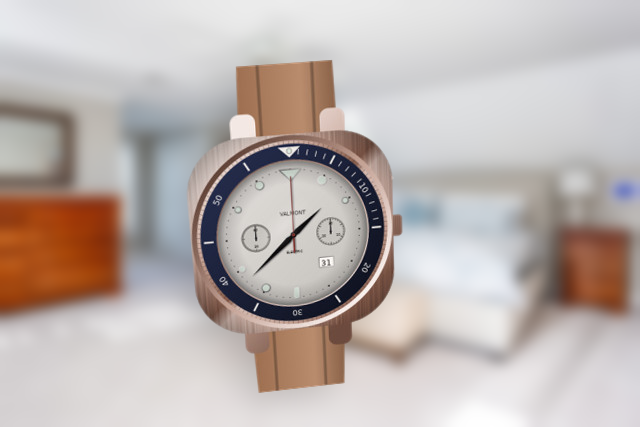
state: 1:38
